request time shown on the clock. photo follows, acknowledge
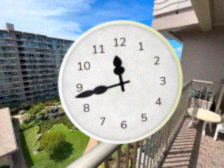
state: 11:43
